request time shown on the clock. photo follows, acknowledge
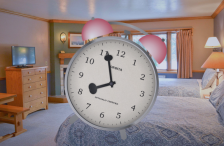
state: 7:56
